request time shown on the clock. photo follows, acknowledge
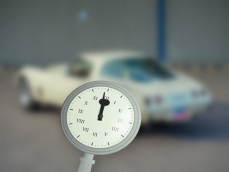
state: 11:59
